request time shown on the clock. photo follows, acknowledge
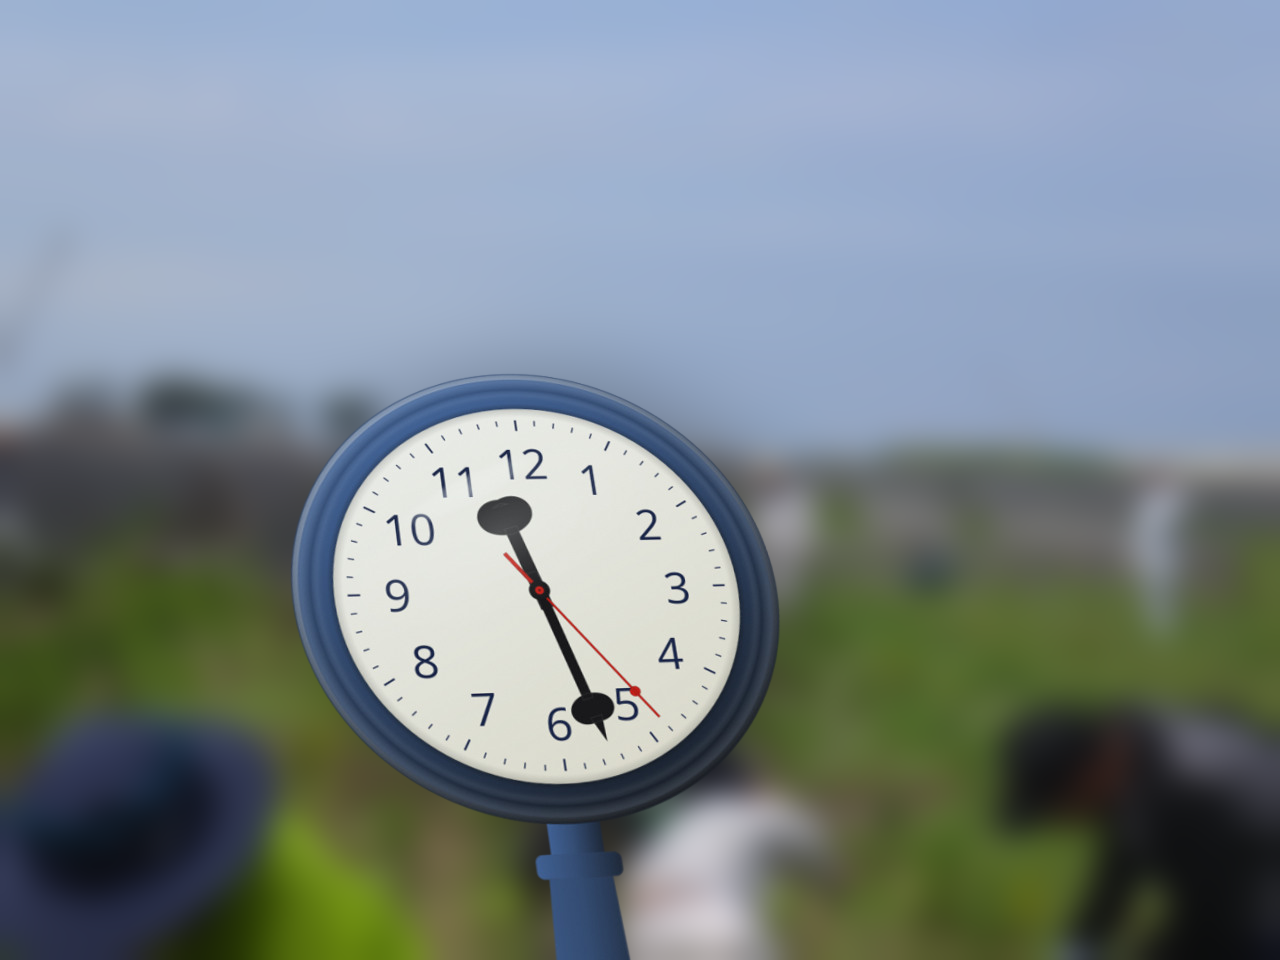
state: 11:27:24
